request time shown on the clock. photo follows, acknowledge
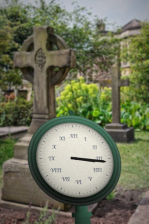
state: 3:16
